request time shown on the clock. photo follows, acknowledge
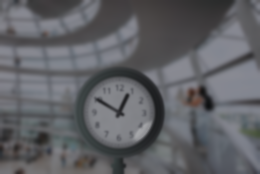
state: 12:50
